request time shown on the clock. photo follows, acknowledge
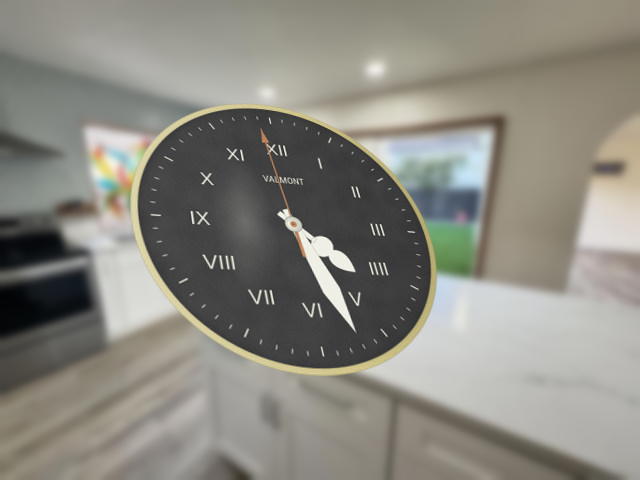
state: 4:26:59
